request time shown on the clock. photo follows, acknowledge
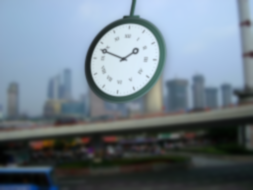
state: 1:48
